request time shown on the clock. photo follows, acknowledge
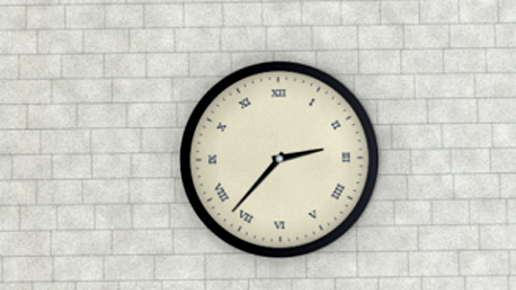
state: 2:37
